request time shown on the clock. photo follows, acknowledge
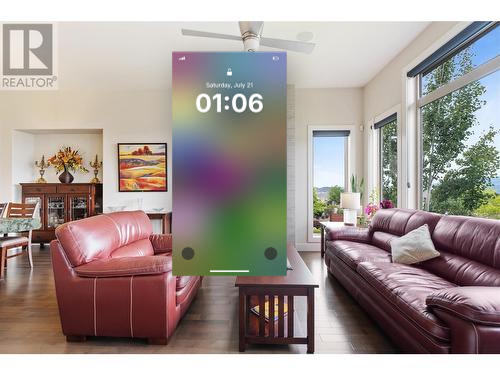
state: 1:06
